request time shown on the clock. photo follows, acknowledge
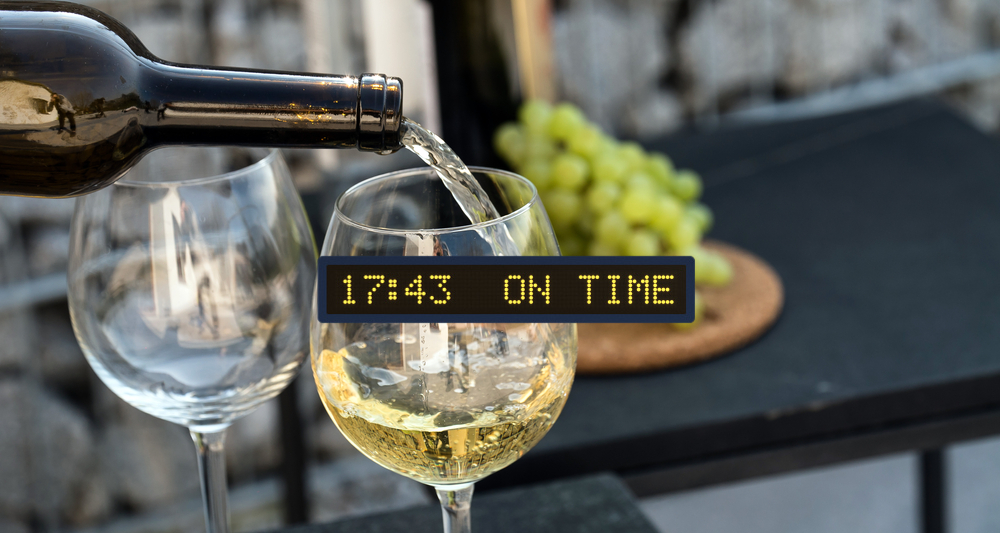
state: 17:43
